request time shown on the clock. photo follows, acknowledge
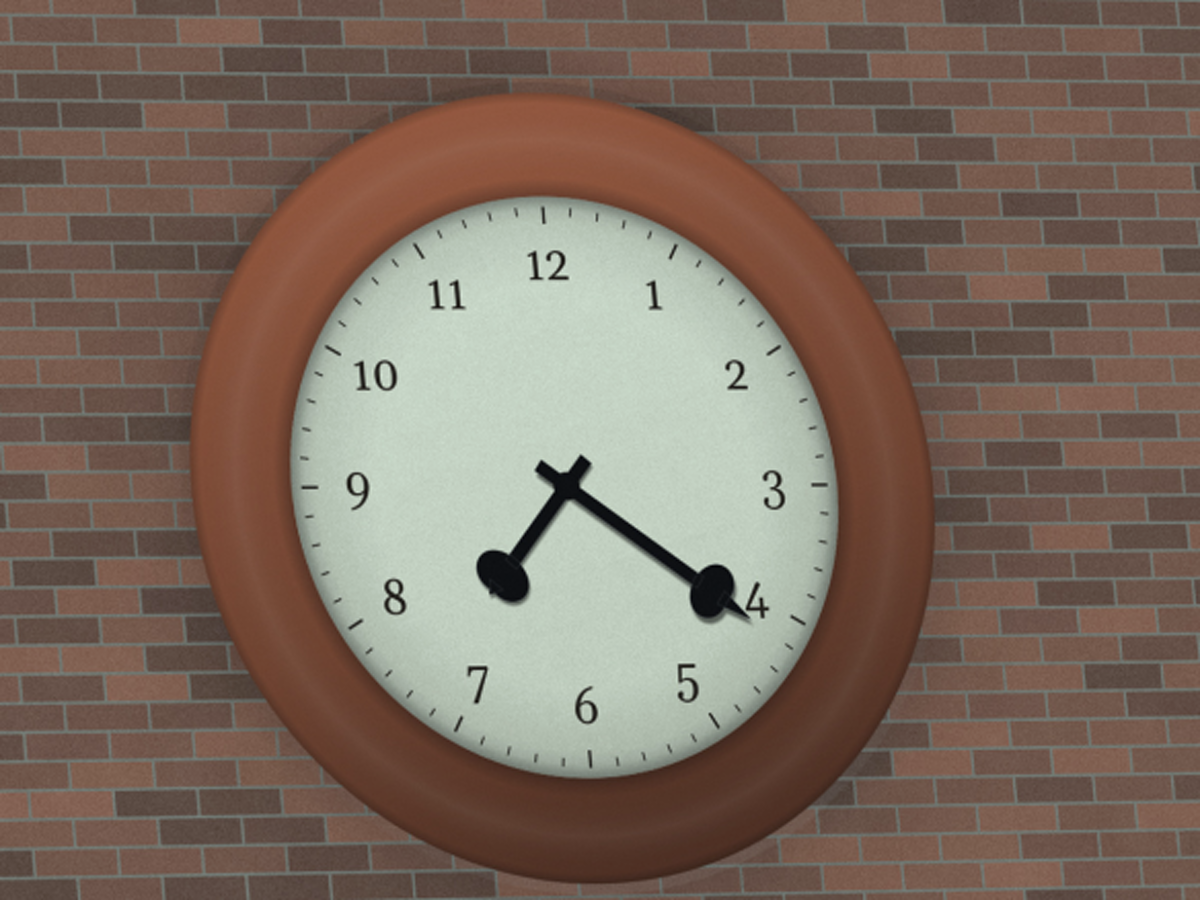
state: 7:21
